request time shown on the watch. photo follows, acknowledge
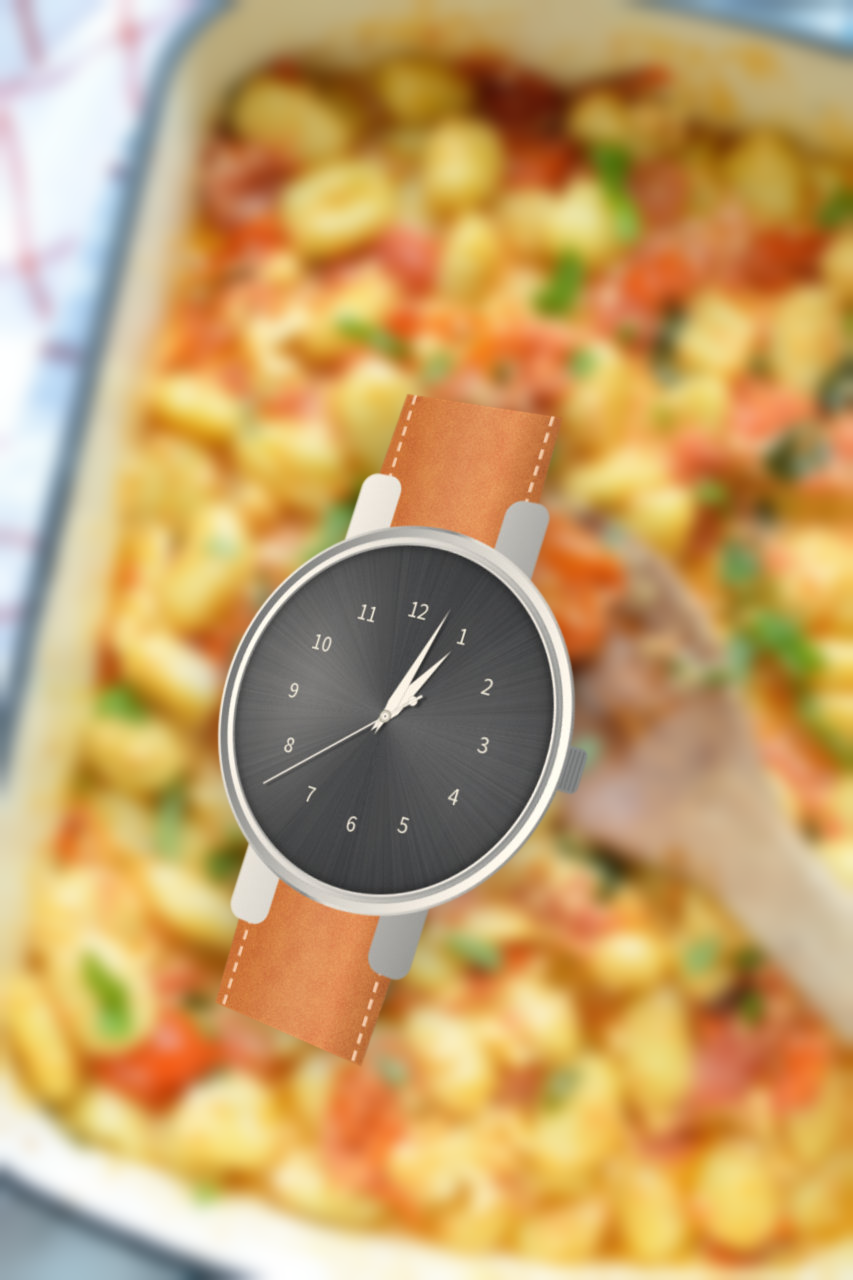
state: 1:02:38
